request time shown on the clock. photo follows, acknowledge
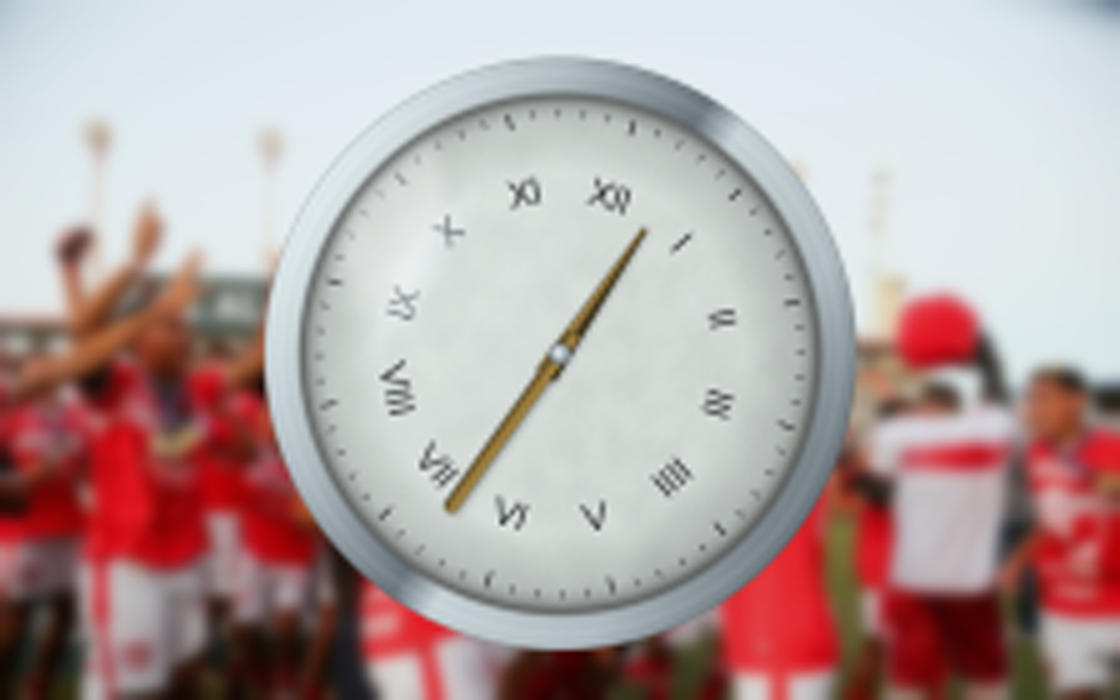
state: 12:33
